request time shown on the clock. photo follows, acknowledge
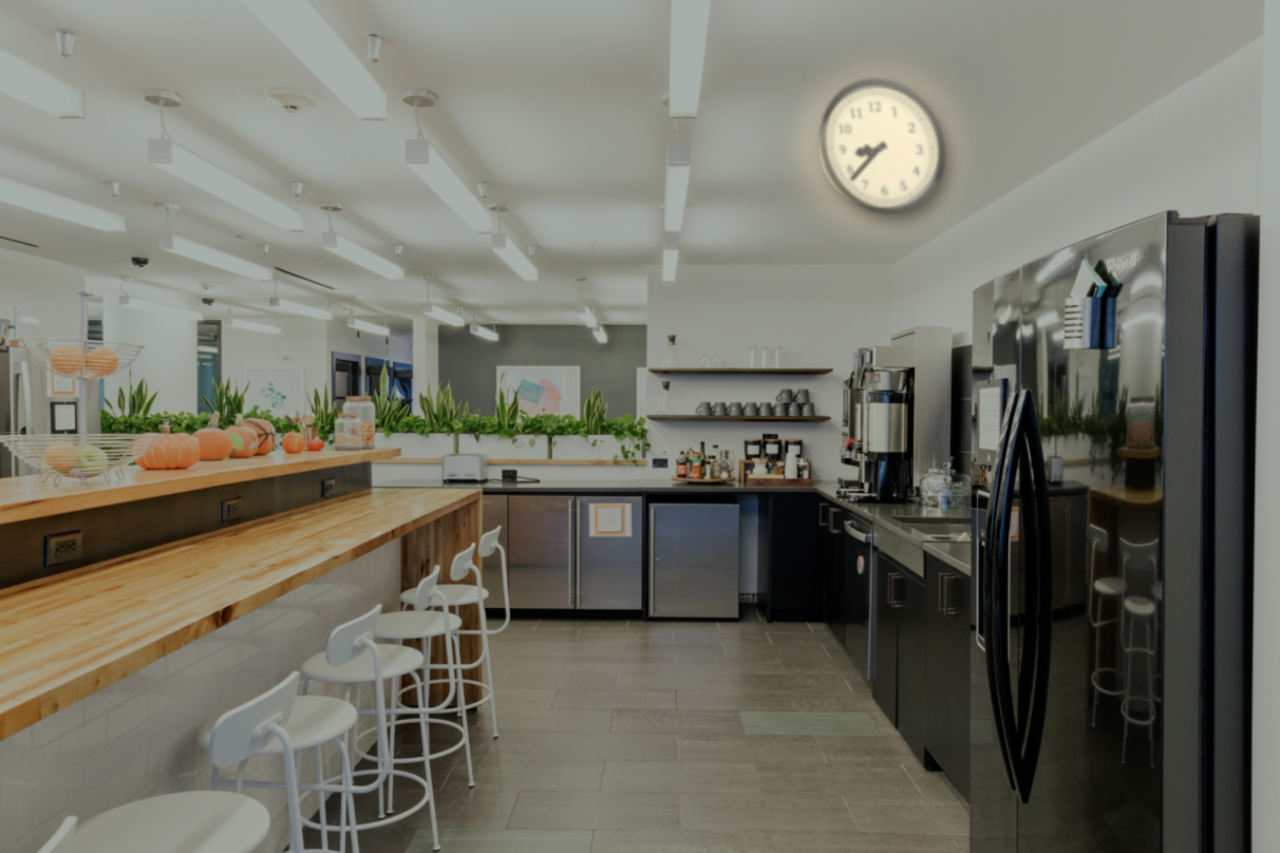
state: 8:38
